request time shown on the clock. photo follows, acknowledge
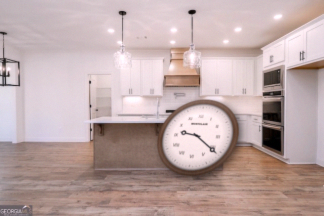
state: 9:21
